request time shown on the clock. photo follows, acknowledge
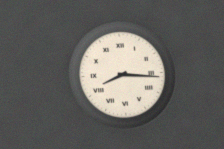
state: 8:16
